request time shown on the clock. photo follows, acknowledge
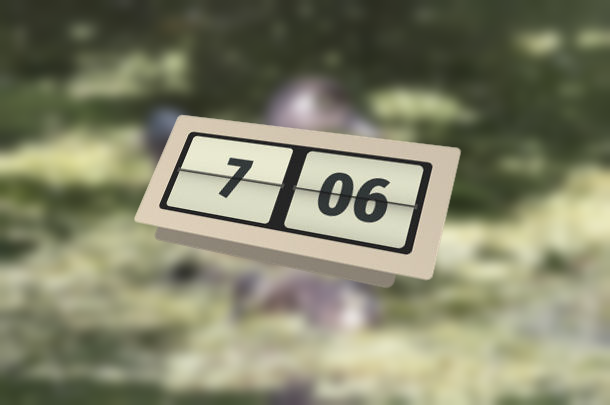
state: 7:06
